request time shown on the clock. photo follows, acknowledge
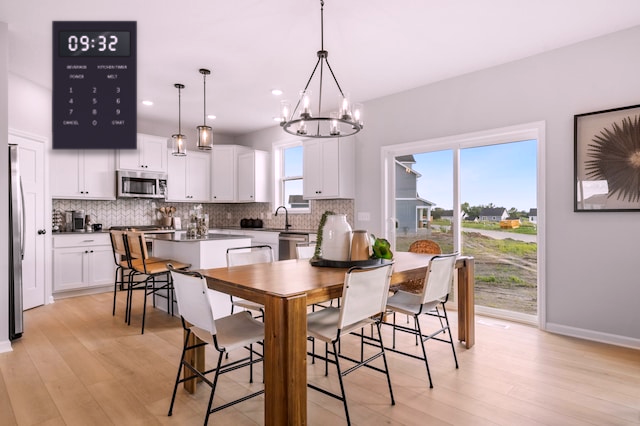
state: 9:32
